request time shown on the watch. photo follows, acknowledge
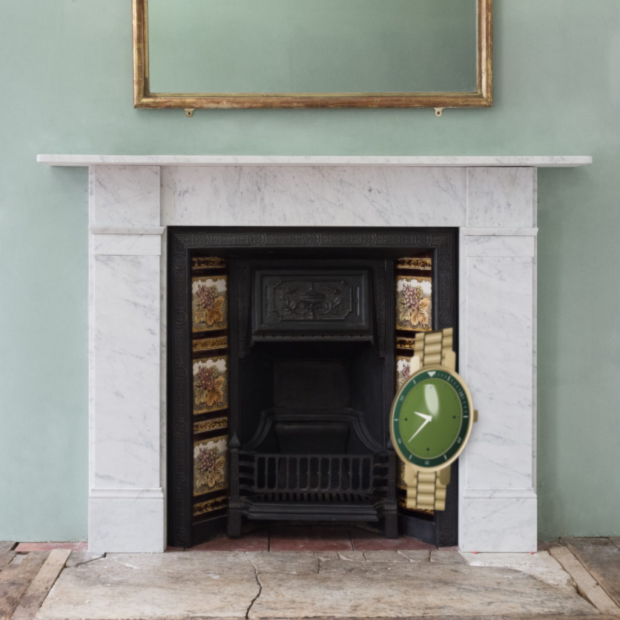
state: 9:38
